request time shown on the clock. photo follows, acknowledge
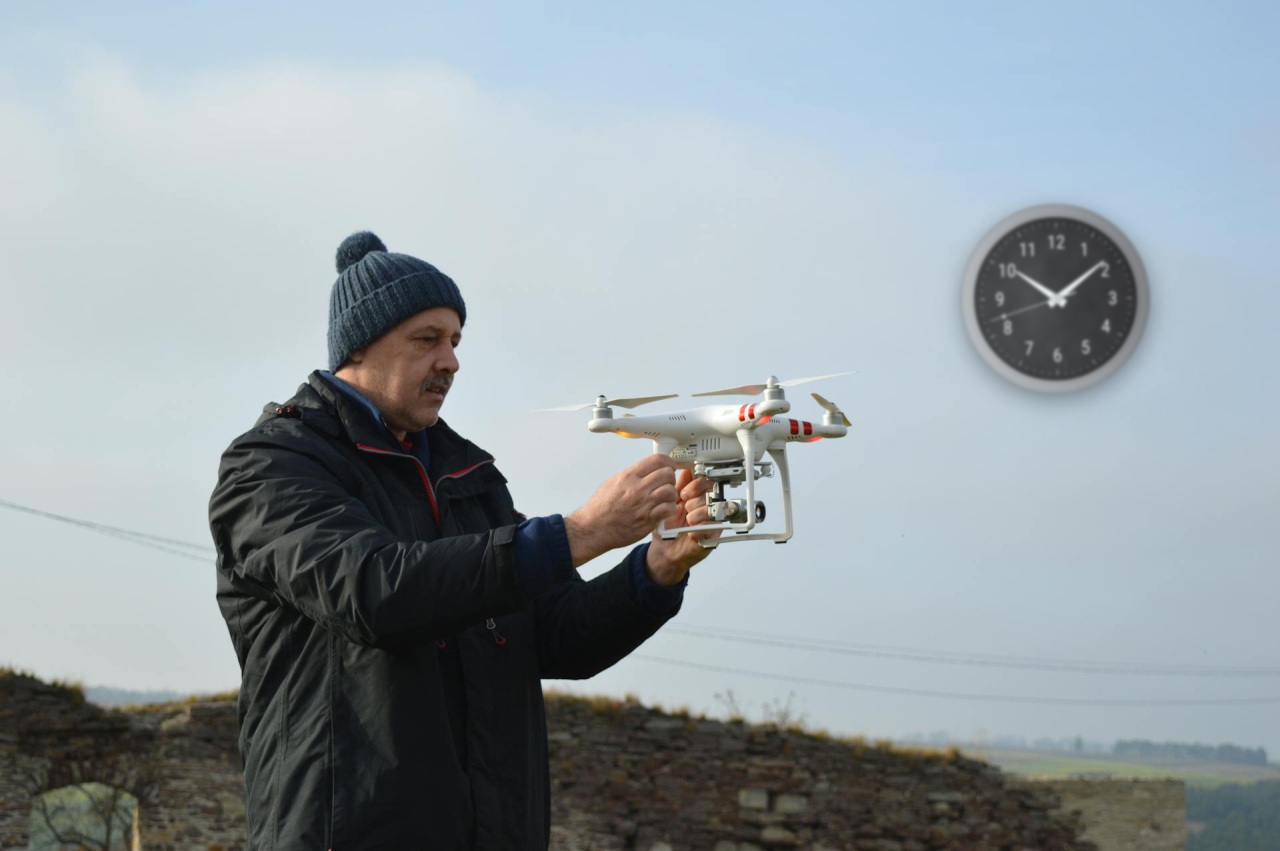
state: 10:08:42
